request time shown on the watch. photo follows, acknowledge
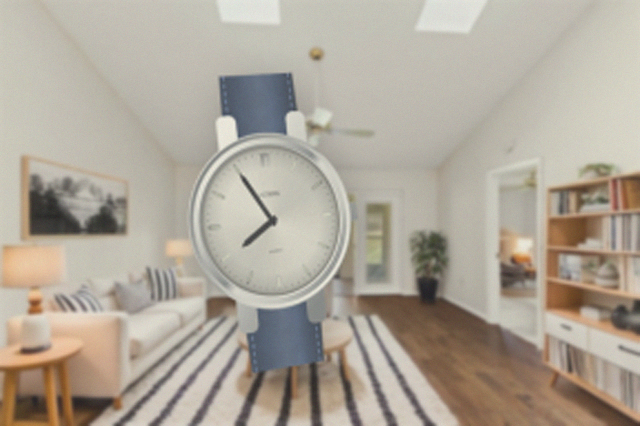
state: 7:55
